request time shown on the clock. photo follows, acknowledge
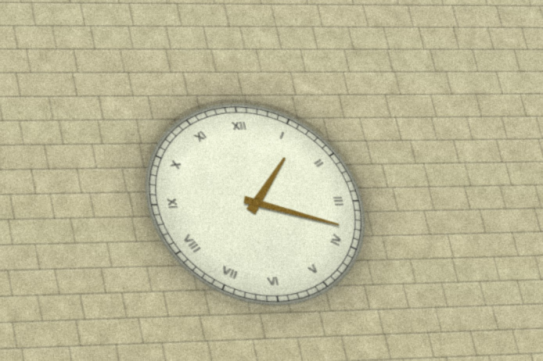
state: 1:18
